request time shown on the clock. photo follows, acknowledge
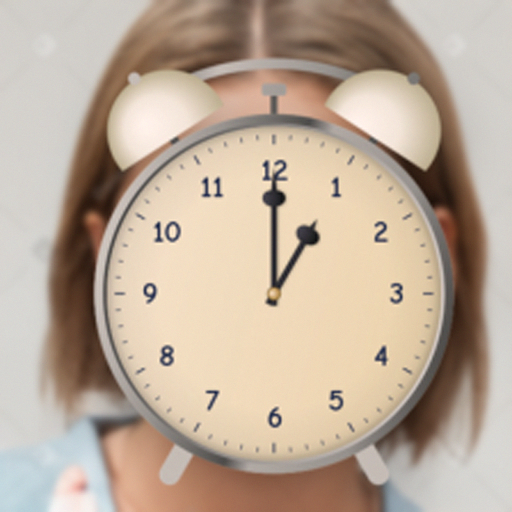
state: 1:00
